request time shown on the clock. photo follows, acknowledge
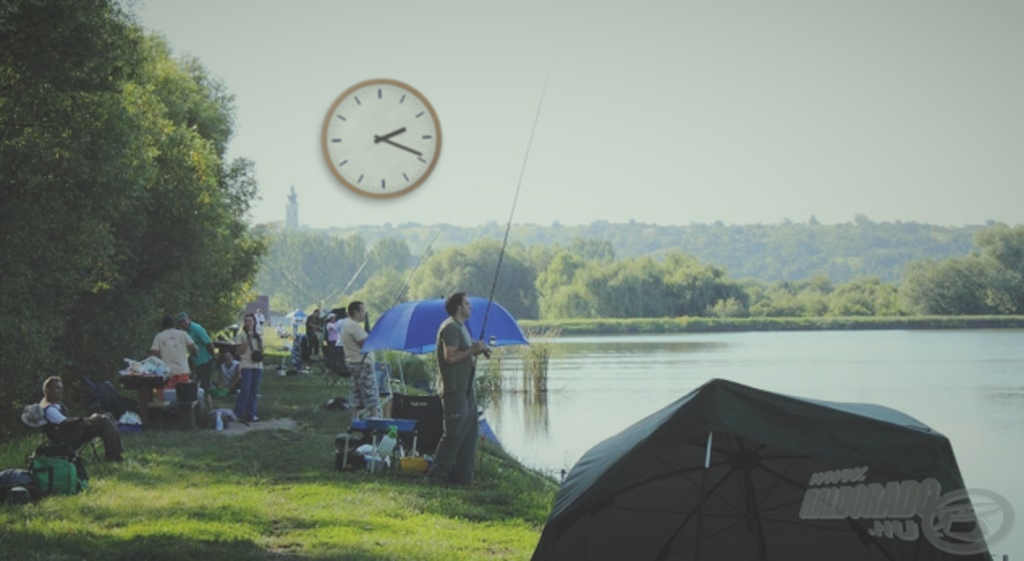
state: 2:19
